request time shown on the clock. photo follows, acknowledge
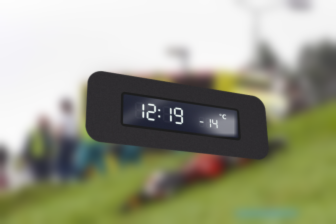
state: 12:19
